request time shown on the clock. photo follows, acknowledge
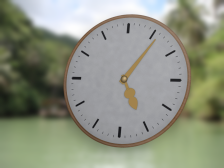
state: 5:06
